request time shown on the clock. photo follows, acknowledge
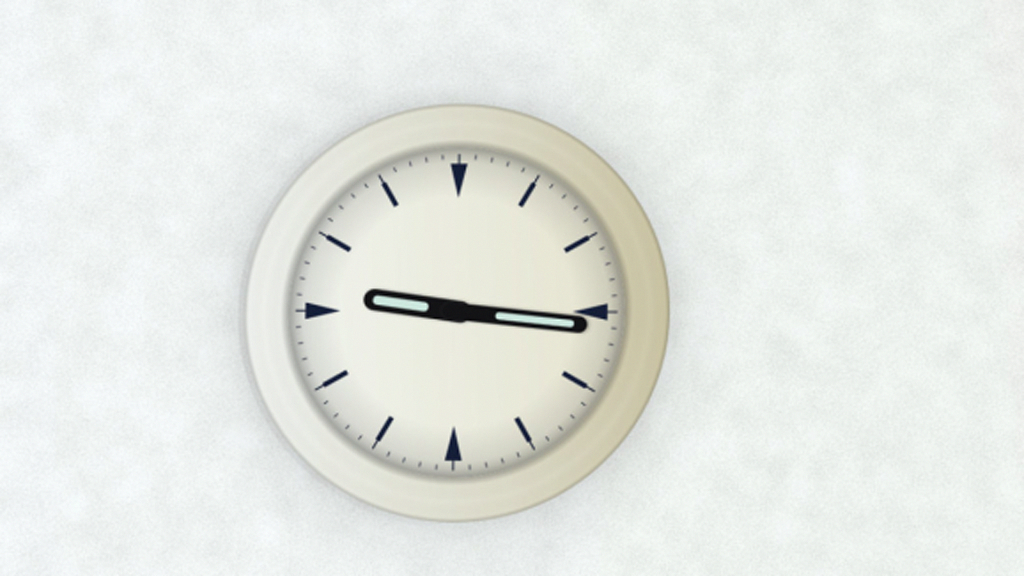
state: 9:16
